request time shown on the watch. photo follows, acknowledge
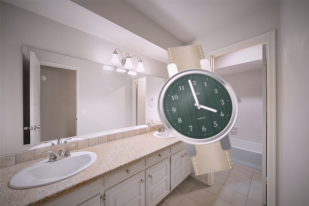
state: 3:59
